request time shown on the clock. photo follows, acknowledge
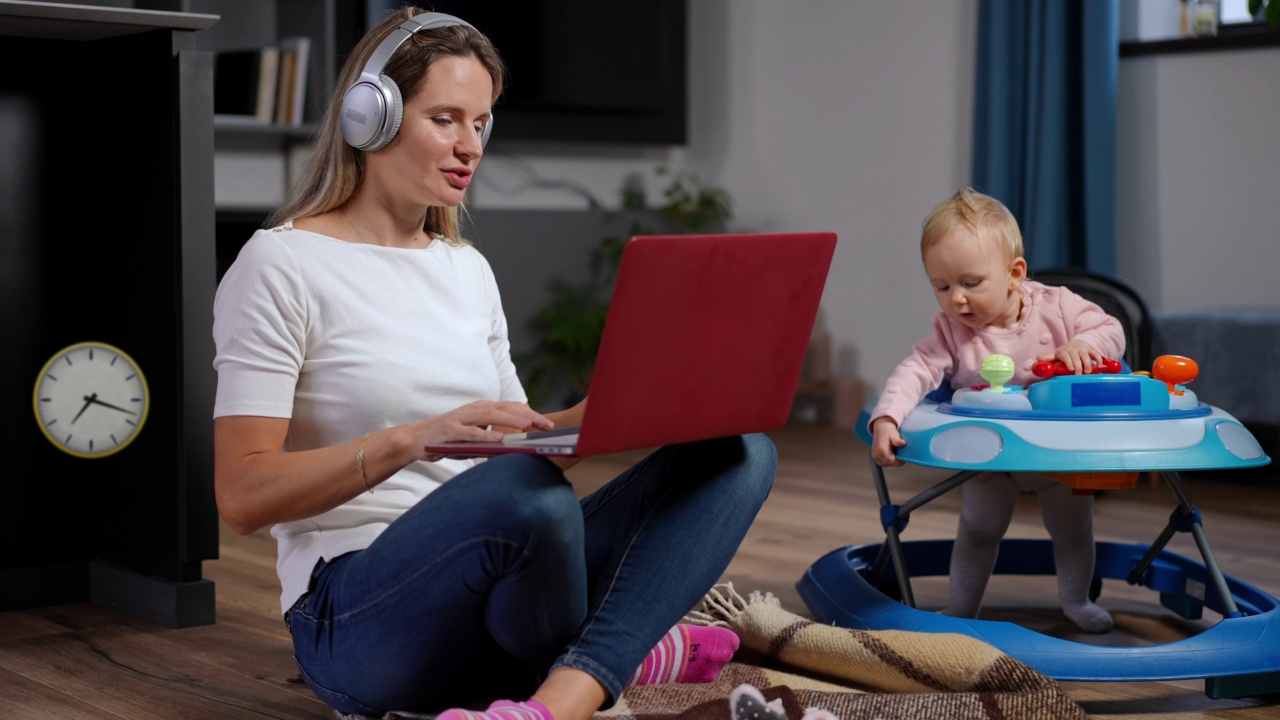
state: 7:18
